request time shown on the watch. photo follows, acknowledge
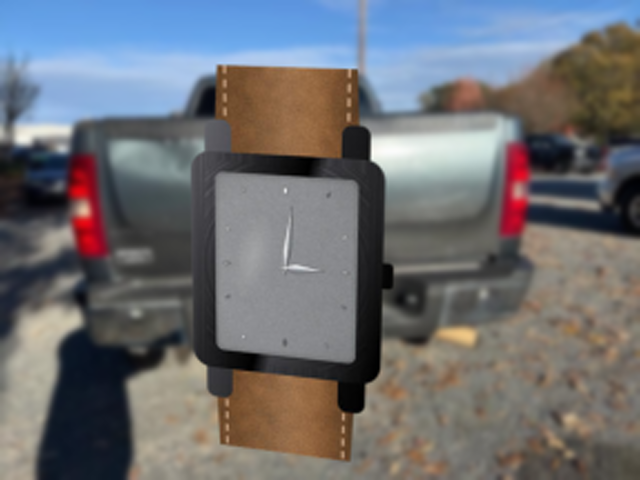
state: 3:01
